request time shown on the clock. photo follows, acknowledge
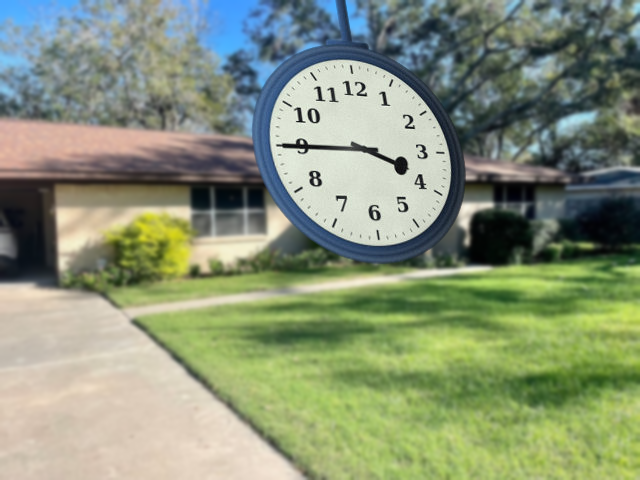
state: 3:45
